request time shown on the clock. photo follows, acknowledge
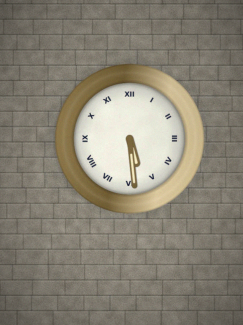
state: 5:29
